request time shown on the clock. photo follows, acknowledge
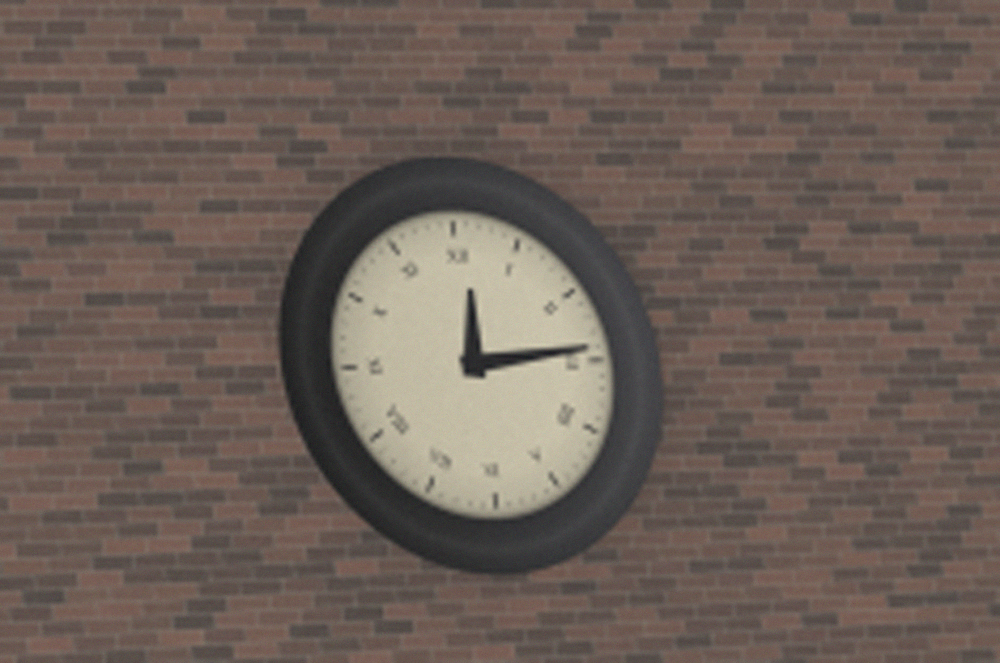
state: 12:14
